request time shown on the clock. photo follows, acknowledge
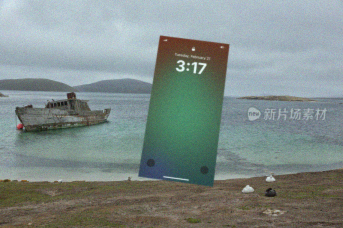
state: 3:17
